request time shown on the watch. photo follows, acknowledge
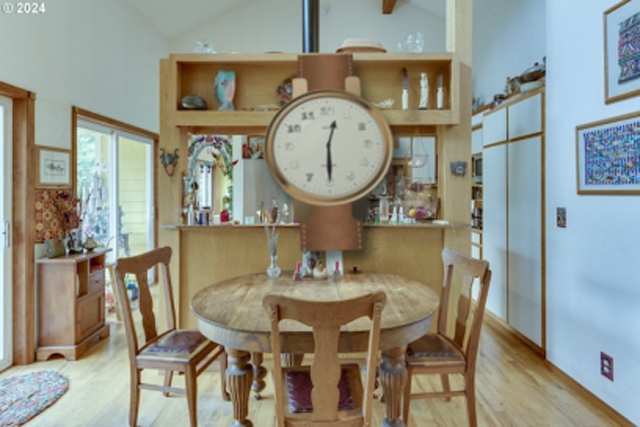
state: 12:30
